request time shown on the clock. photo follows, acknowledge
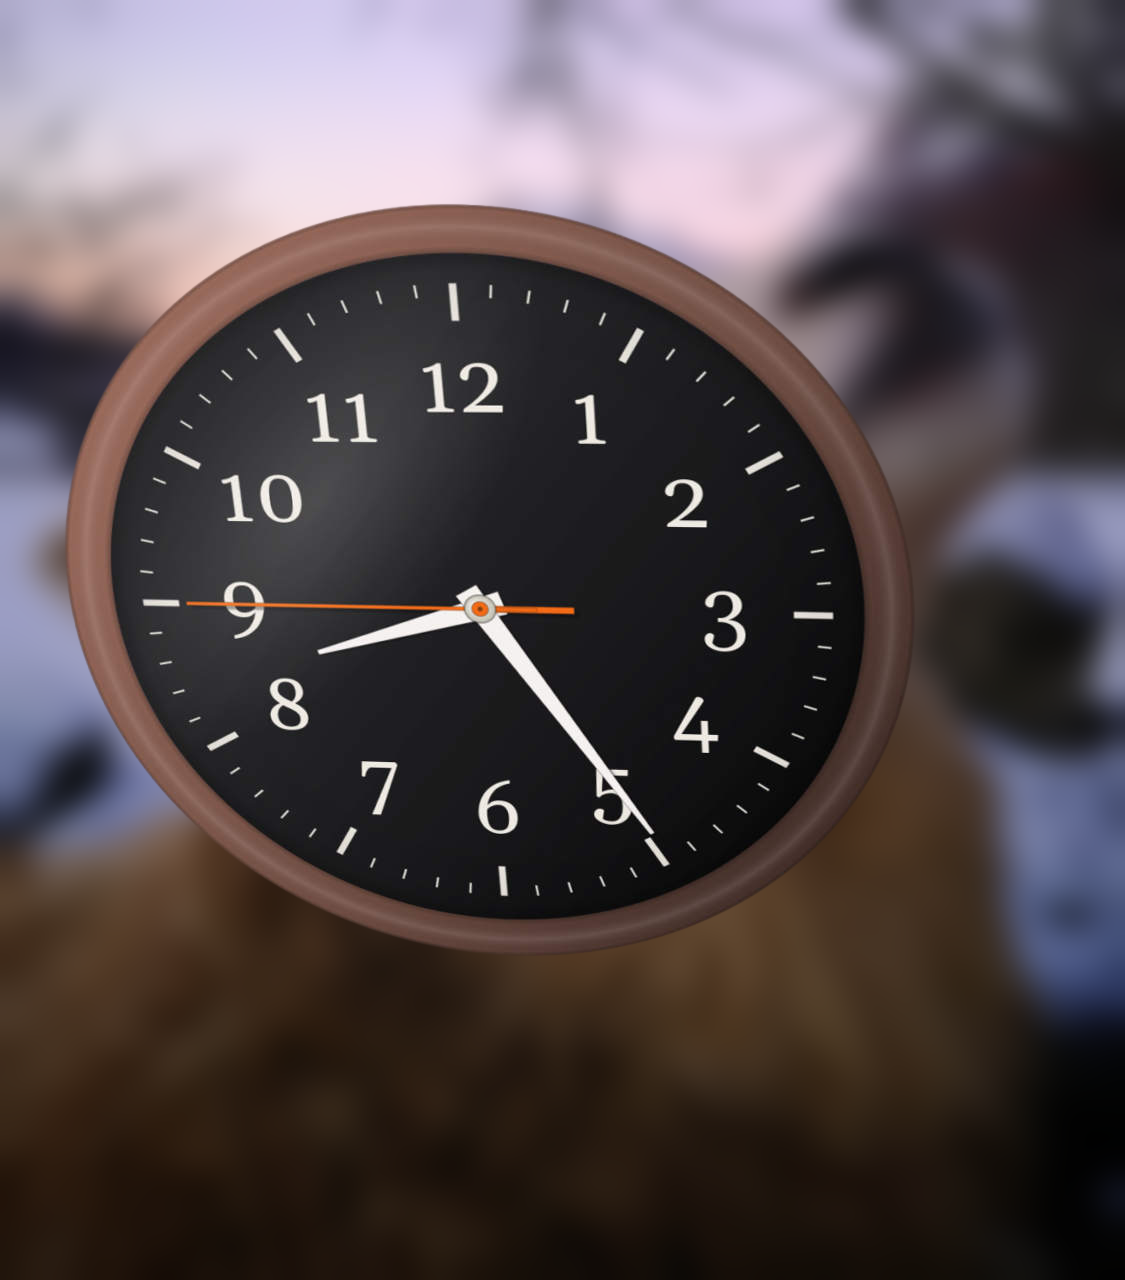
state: 8:24:45
